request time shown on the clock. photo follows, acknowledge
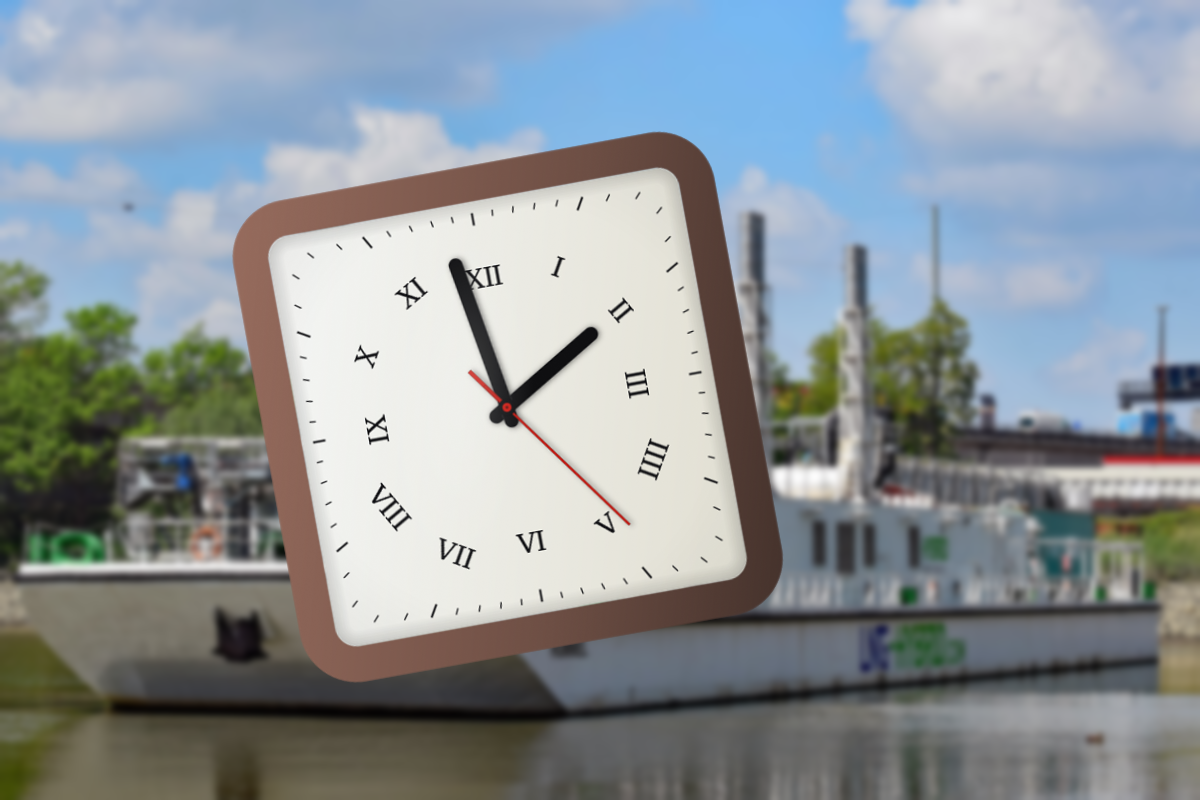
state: 1:58:24
